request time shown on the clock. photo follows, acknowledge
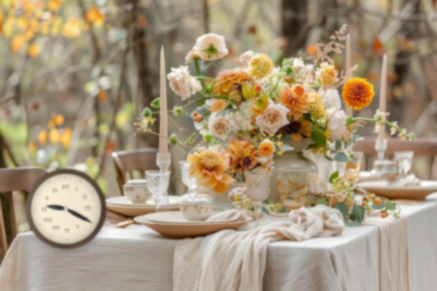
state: 9:20
